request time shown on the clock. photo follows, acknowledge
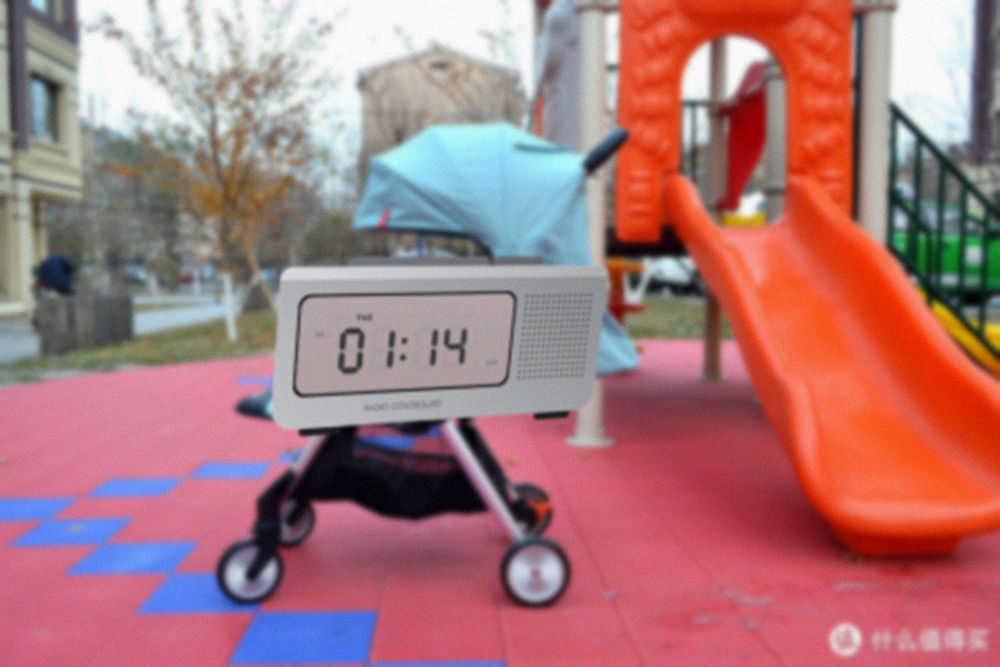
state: 1:14
